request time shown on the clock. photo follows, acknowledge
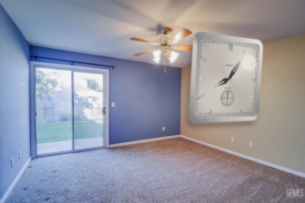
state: 8:06
